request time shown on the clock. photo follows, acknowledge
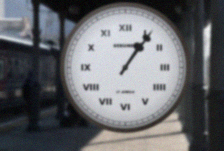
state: 1:06
